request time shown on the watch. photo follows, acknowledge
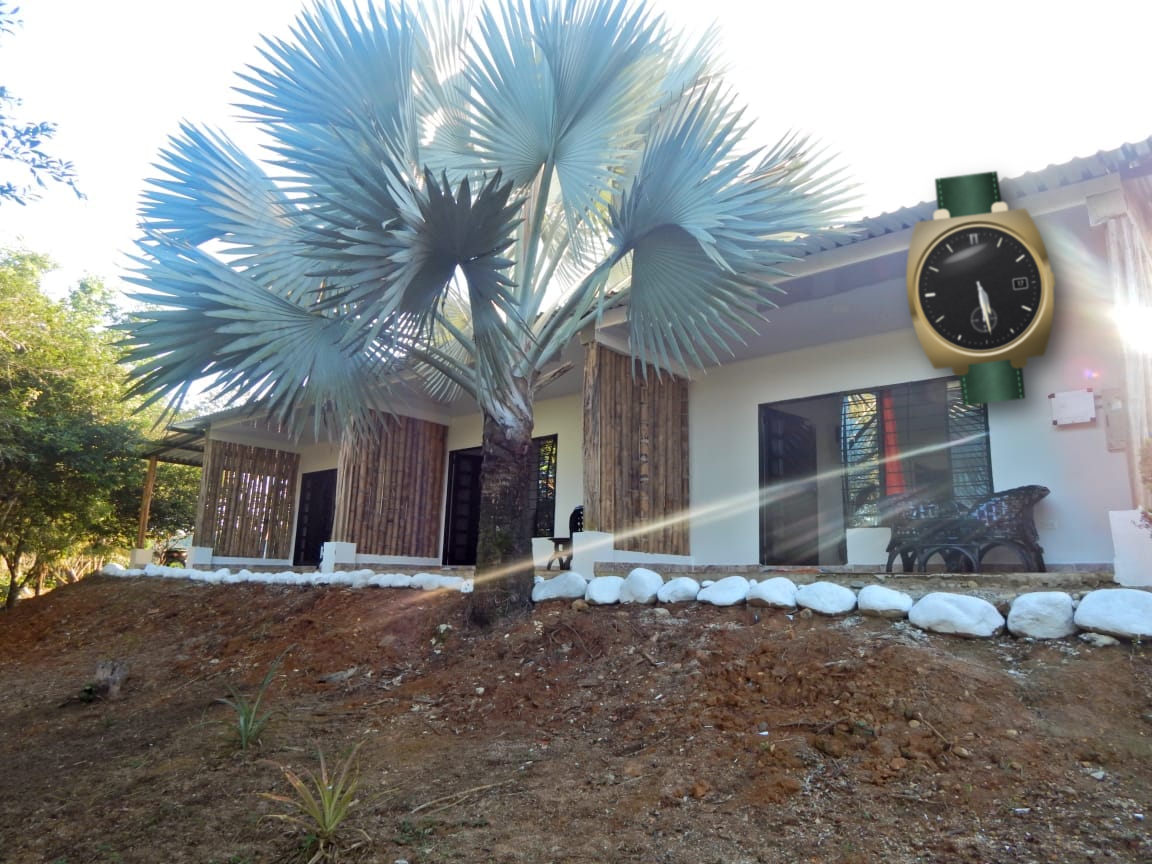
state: 5:29
